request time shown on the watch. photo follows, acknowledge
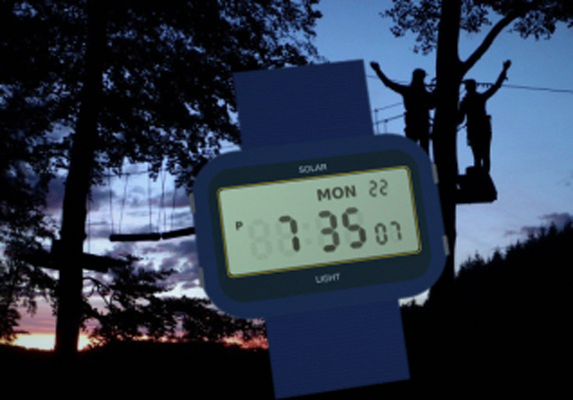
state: 7:35:07
